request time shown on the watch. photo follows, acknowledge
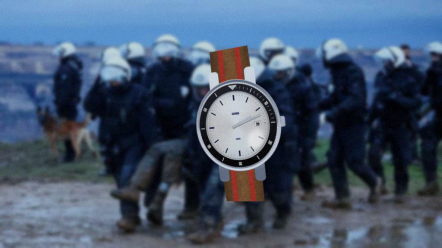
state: 2:12
